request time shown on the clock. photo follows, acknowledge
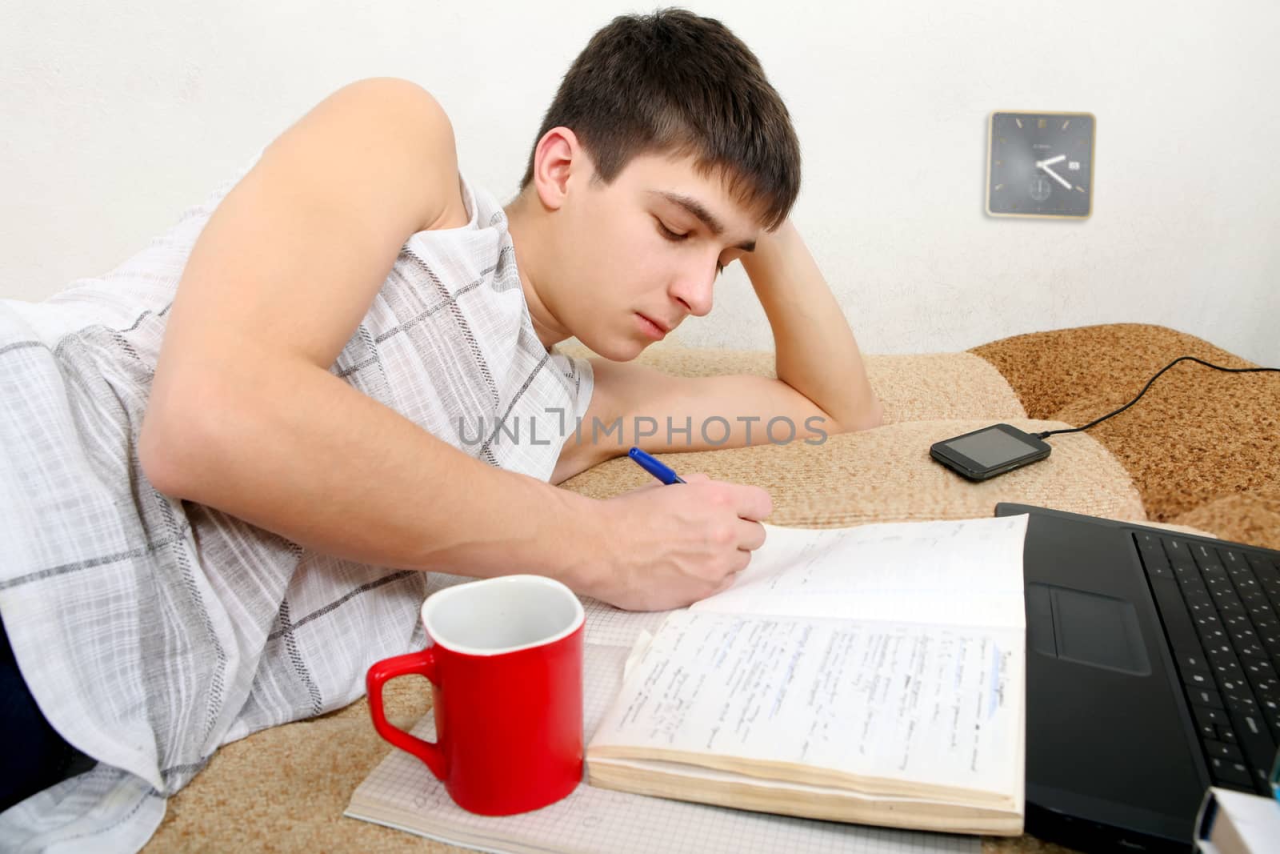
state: 2:21
